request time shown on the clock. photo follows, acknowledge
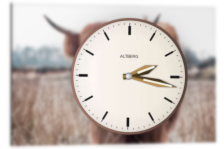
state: 2:17
